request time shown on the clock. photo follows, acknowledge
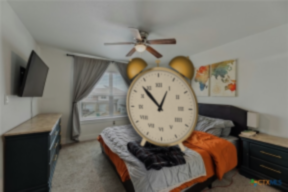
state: 12:53
